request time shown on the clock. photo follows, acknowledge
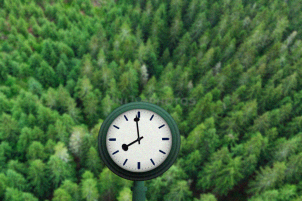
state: 7:59
